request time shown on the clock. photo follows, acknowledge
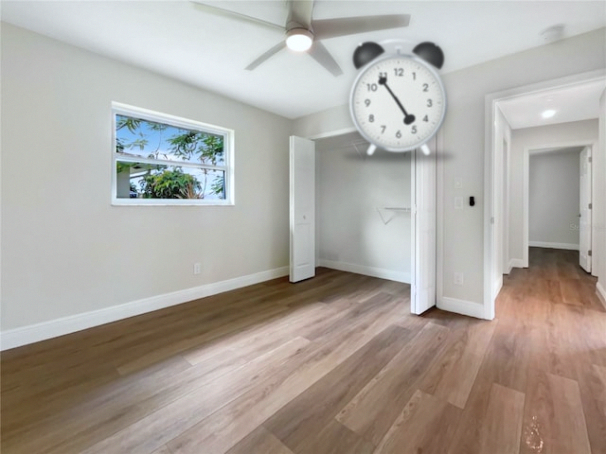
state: 4:54
